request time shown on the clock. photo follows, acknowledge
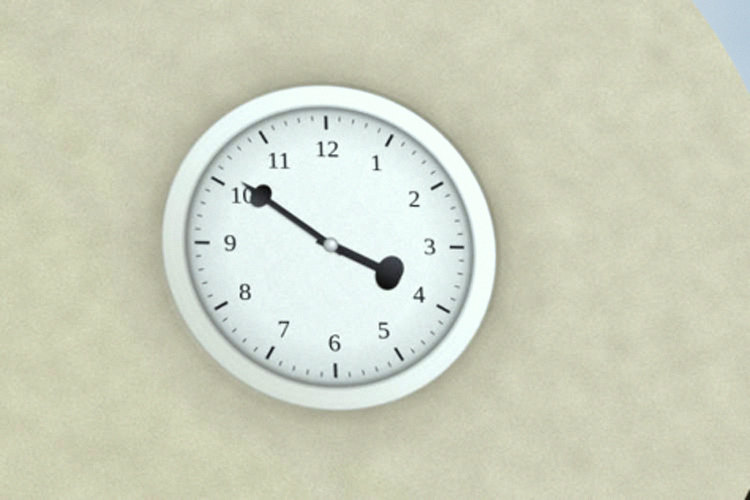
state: 3:51
